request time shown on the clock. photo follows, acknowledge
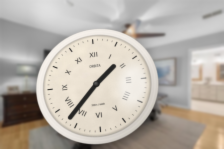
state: 1:37
